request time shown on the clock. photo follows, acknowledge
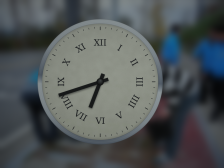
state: 6:42
